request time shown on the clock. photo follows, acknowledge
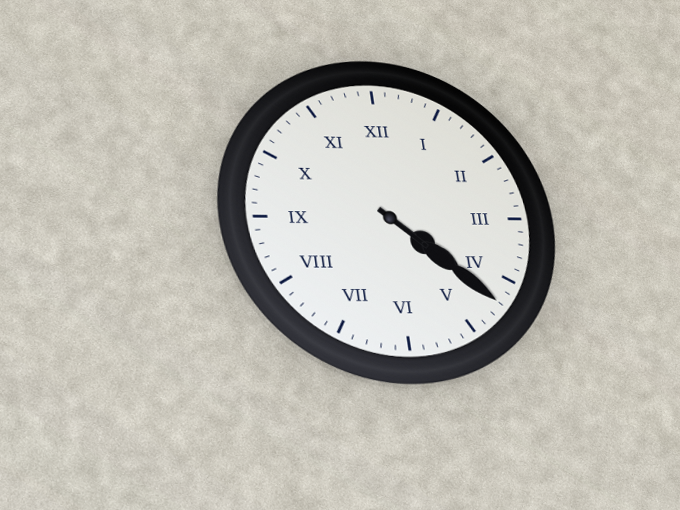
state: 4:22
